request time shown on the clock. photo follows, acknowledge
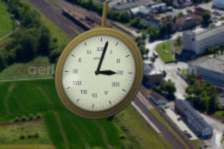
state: 3:02
